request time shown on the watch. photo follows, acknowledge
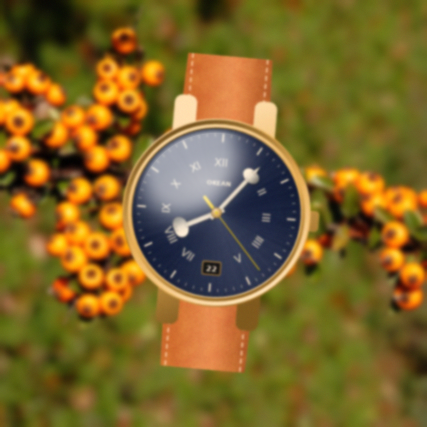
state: 8:06:23
